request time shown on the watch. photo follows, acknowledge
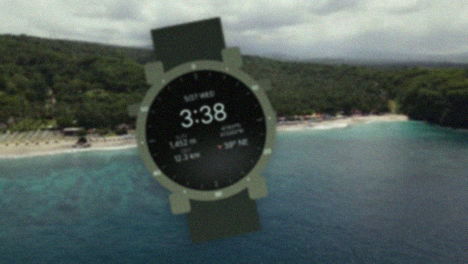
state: 3:38
